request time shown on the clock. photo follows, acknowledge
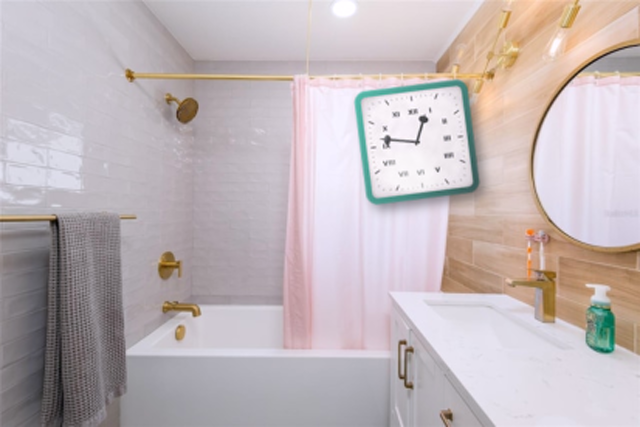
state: 12:47
